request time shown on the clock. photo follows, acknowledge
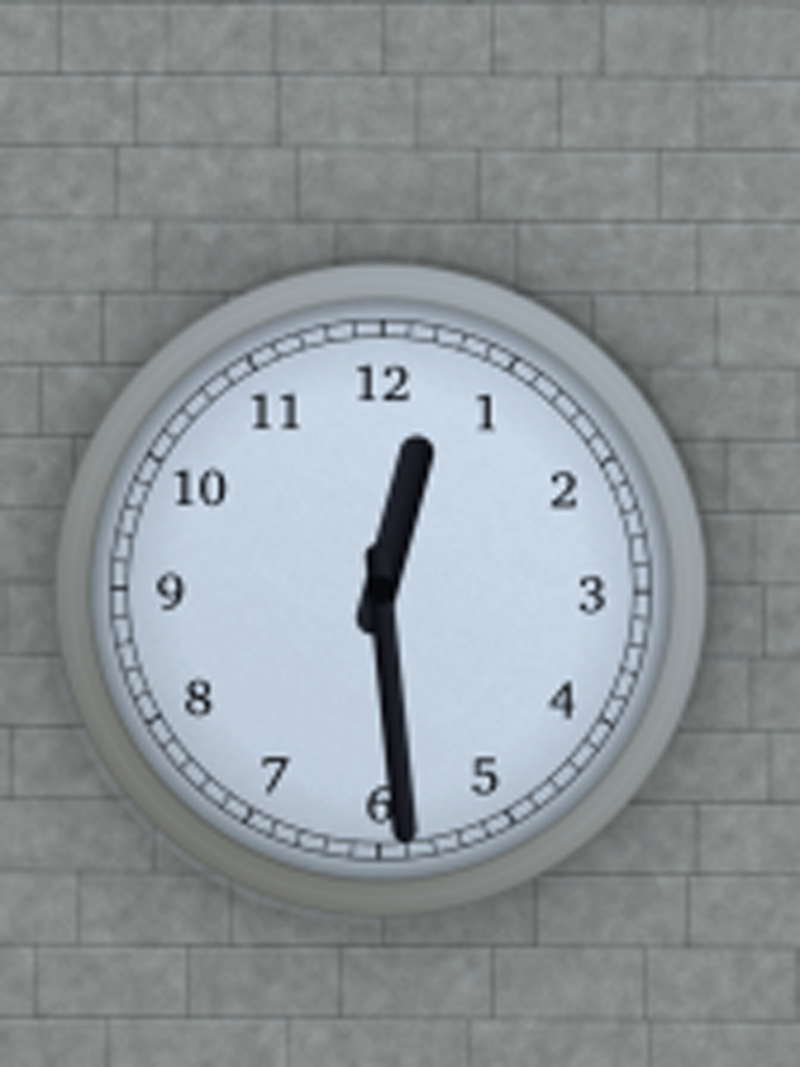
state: 12:29
